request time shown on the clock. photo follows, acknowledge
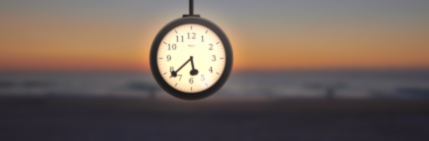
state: 5:38
